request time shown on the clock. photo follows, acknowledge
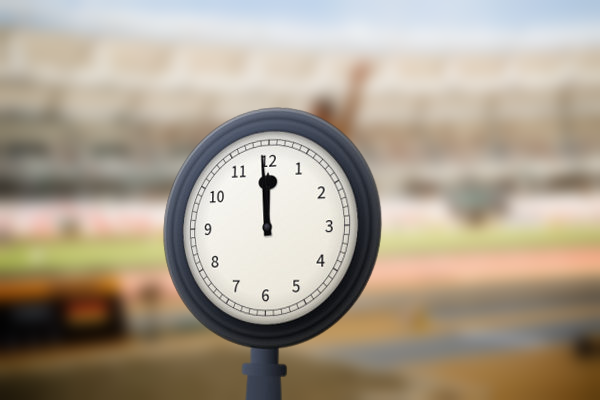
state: 11:59
